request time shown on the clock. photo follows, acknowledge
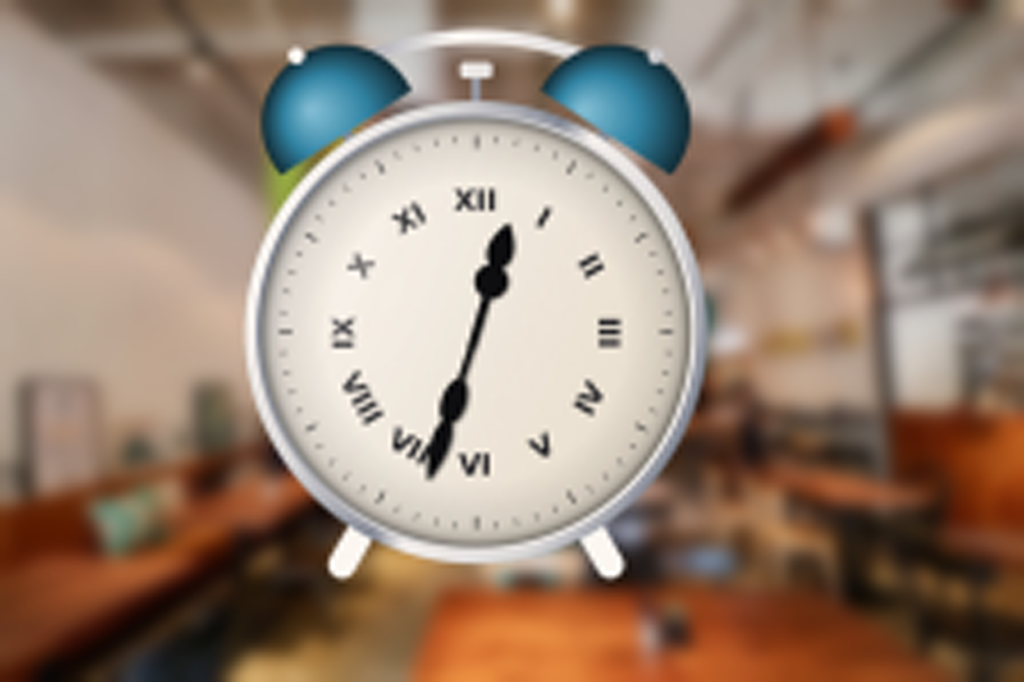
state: 12:33
